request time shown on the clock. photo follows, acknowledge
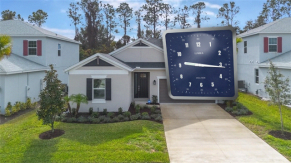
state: 9:16
